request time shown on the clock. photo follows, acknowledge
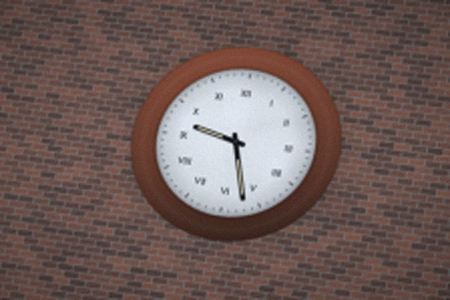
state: 9:27
